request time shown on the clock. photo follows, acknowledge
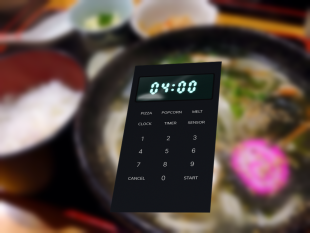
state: 4:00
